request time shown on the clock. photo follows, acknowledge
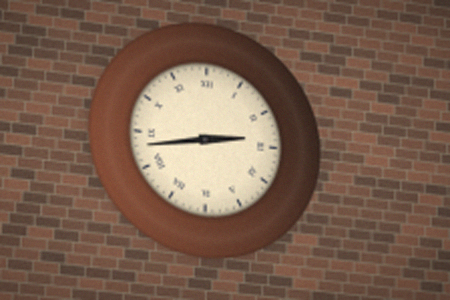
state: 2:43
